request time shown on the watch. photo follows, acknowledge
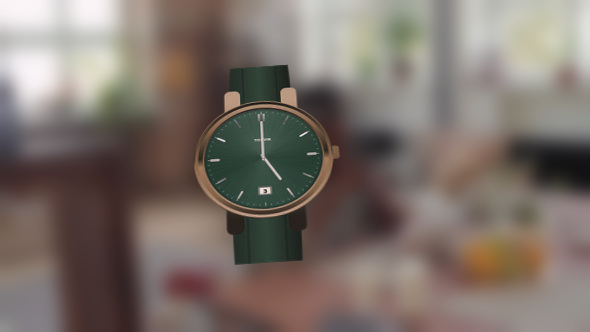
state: 5:00
